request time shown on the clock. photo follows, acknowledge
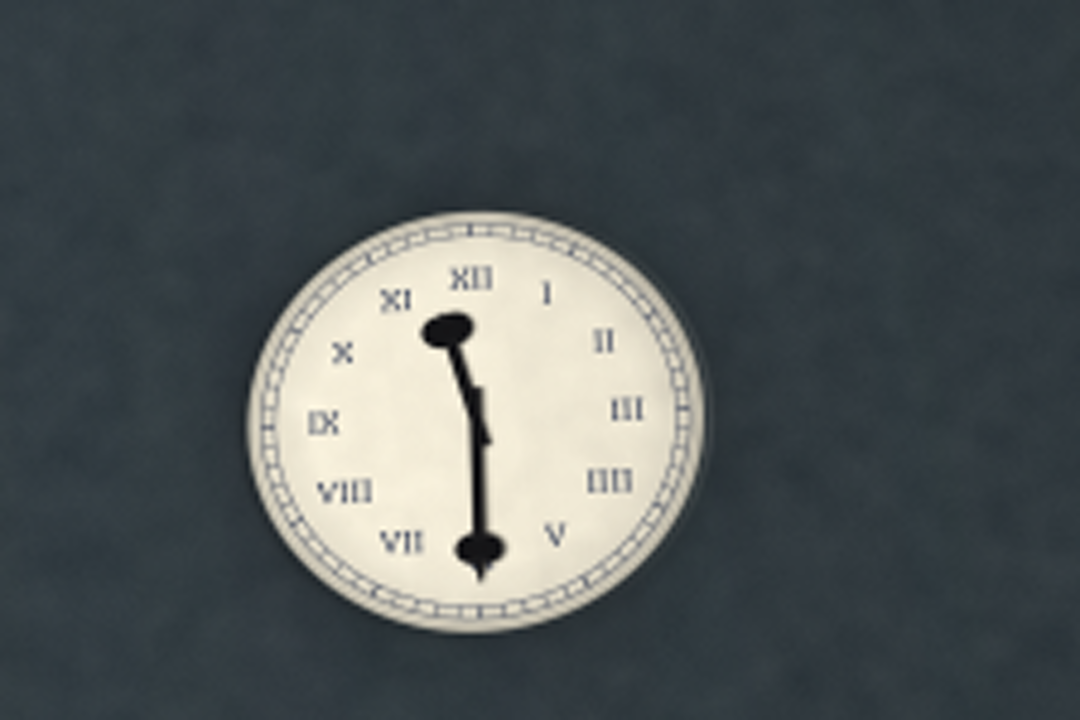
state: 11:30
